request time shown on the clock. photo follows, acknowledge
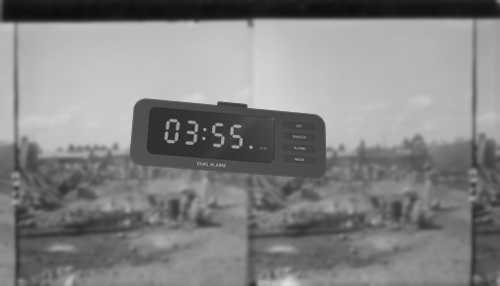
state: 3:55
